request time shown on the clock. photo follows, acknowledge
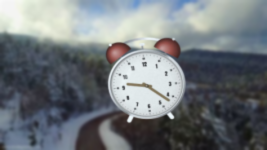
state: 9:22
